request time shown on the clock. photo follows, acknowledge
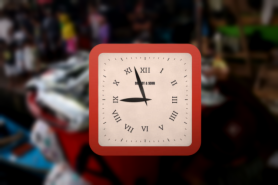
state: 8:57
